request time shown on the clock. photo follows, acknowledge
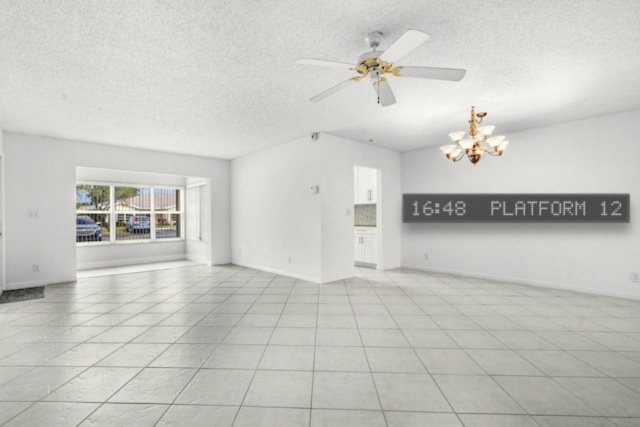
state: 16:48
